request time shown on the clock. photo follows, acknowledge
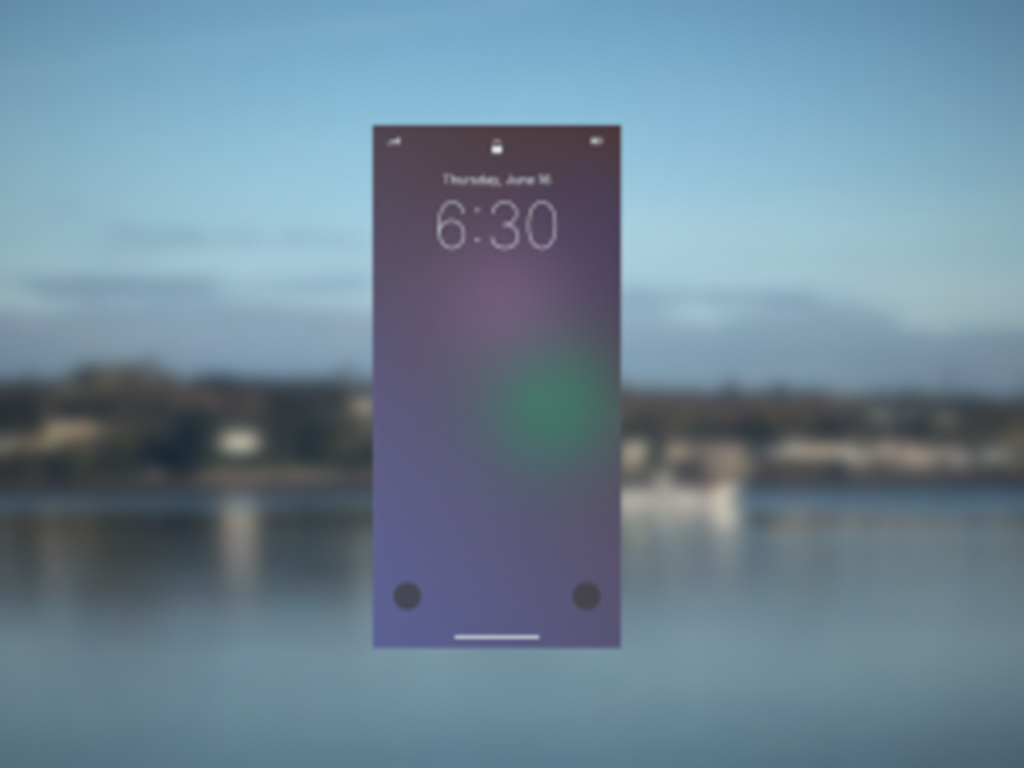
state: 6:30
